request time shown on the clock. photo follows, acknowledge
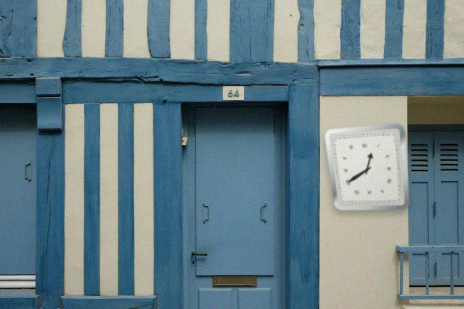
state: 12:40
